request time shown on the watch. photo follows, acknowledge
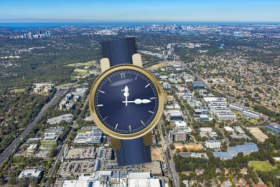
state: 12:16
